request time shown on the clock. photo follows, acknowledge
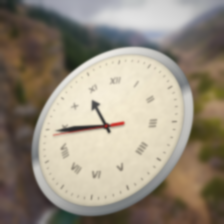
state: 10:44:44
